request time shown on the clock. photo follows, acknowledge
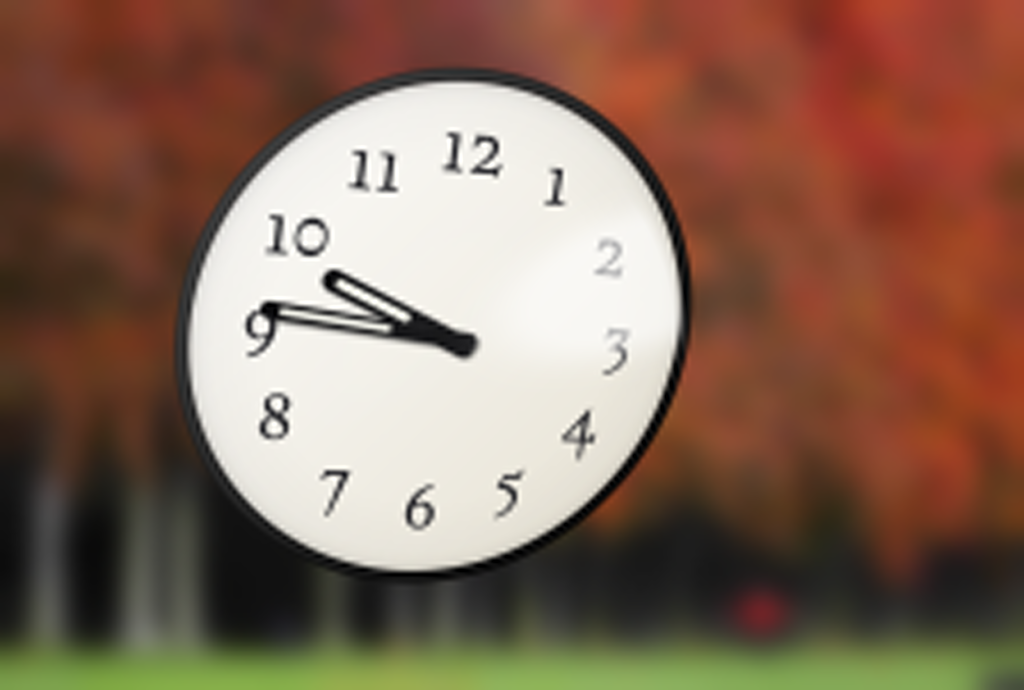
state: 9:46
